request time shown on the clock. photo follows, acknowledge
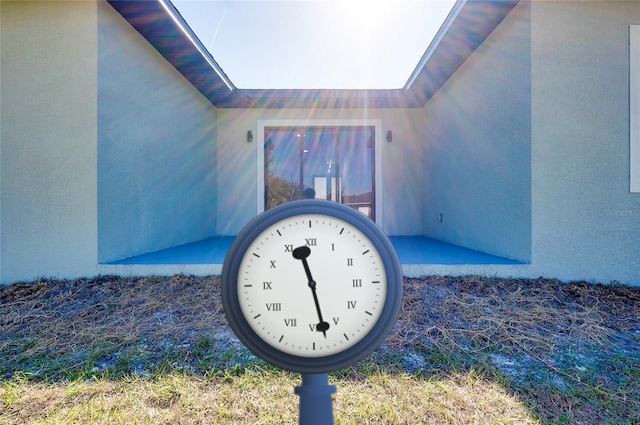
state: 11:28
